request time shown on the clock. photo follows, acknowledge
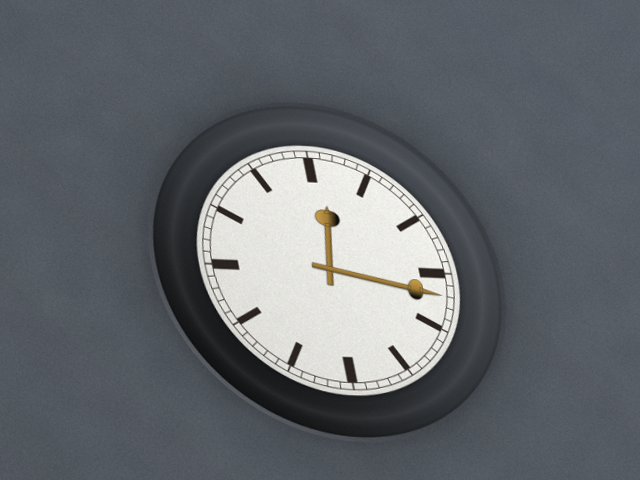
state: 12:17
